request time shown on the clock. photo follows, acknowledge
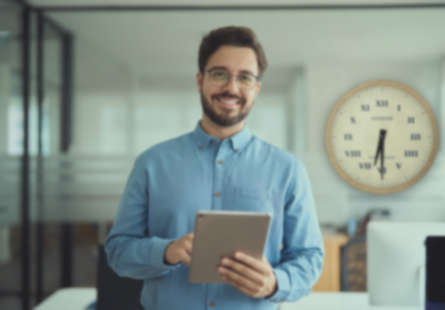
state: 6:30
